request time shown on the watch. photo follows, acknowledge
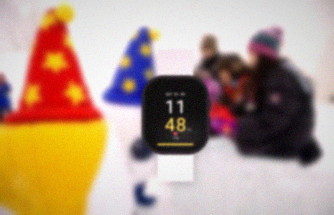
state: 11:48
